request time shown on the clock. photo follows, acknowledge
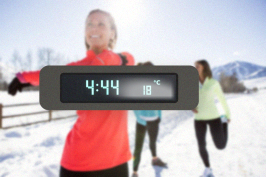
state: 4:44
